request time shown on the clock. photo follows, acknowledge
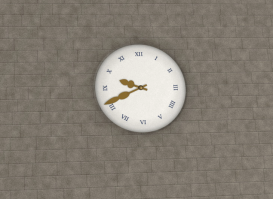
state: 9:41
